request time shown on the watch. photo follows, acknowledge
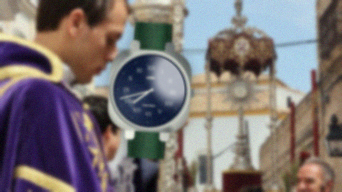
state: 7:42
